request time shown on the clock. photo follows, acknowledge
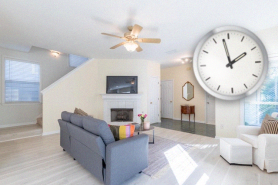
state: 1:58
